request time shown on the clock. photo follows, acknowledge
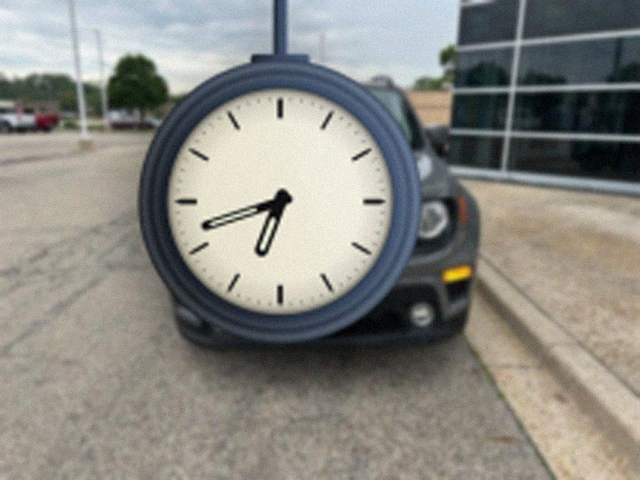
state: 6:42
